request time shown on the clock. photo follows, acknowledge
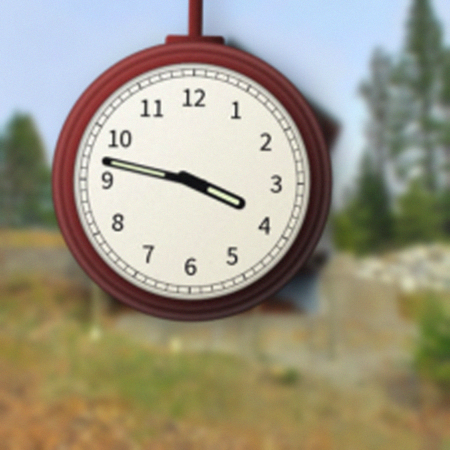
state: 3:47
